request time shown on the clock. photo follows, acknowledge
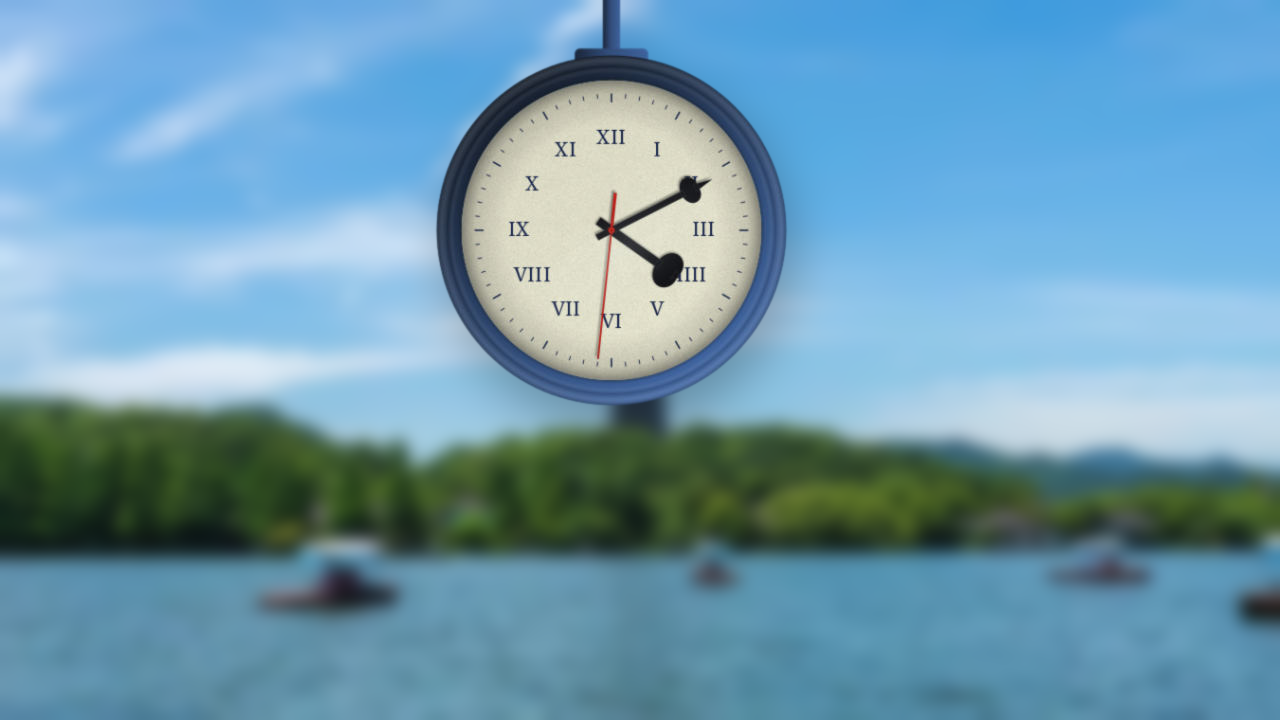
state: 4:10:31
